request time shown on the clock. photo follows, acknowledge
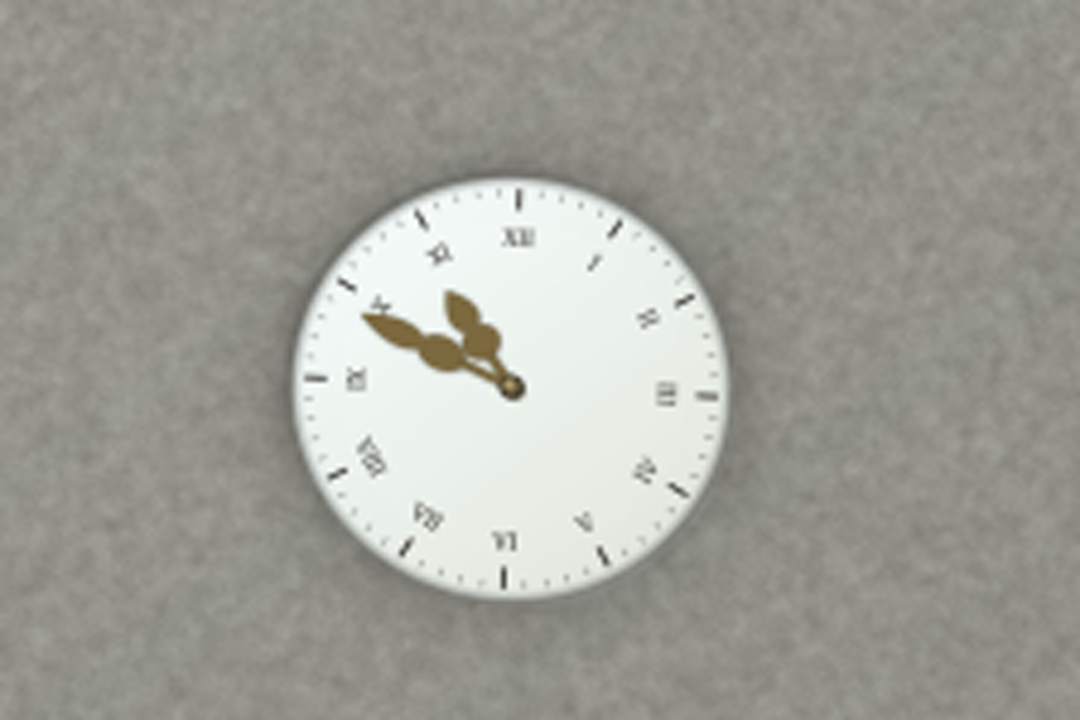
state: 10:49
